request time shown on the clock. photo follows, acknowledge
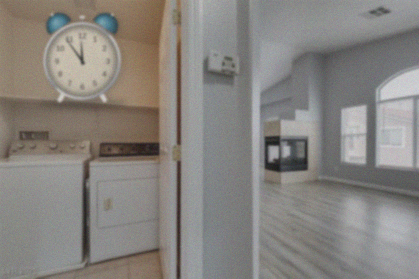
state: 11:54
